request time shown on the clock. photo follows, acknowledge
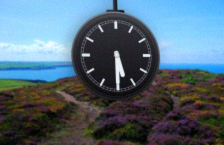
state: 5:30
